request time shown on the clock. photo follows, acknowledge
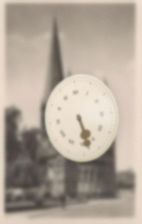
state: 5:28
